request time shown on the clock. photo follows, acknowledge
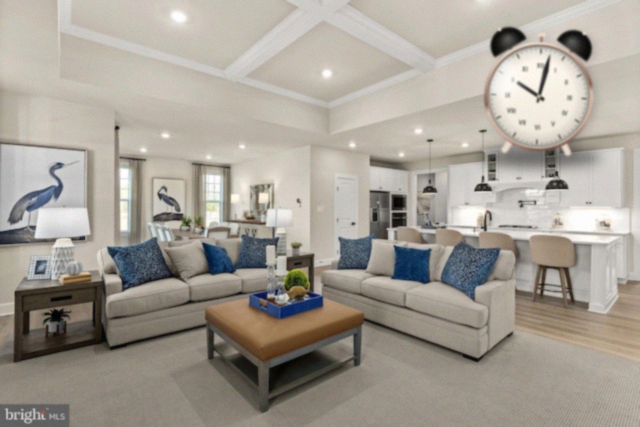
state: 10:02
